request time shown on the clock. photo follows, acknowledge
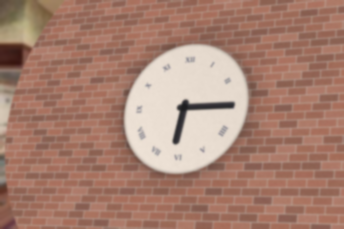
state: 6:15
